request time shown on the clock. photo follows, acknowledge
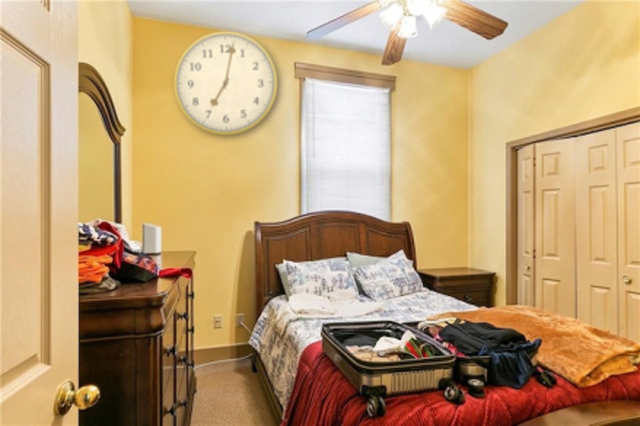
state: 7:02
